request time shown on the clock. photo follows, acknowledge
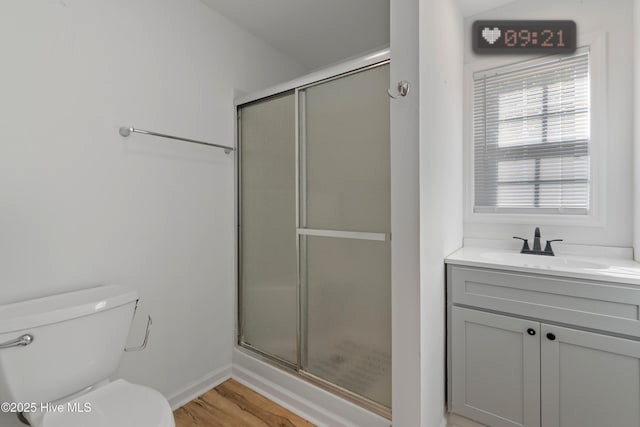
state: 9:21
